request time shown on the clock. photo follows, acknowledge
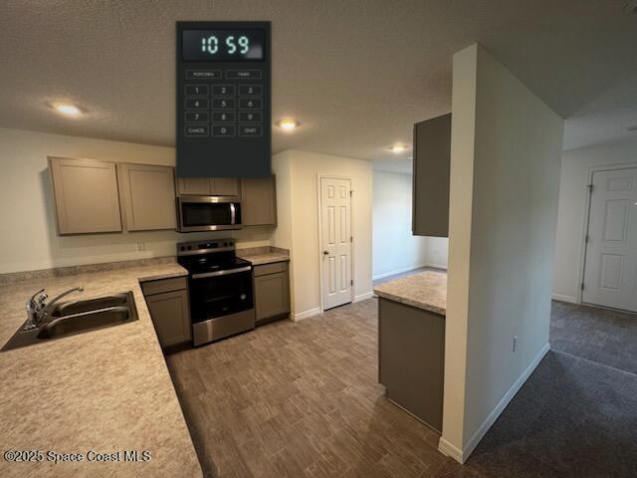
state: 10:59
